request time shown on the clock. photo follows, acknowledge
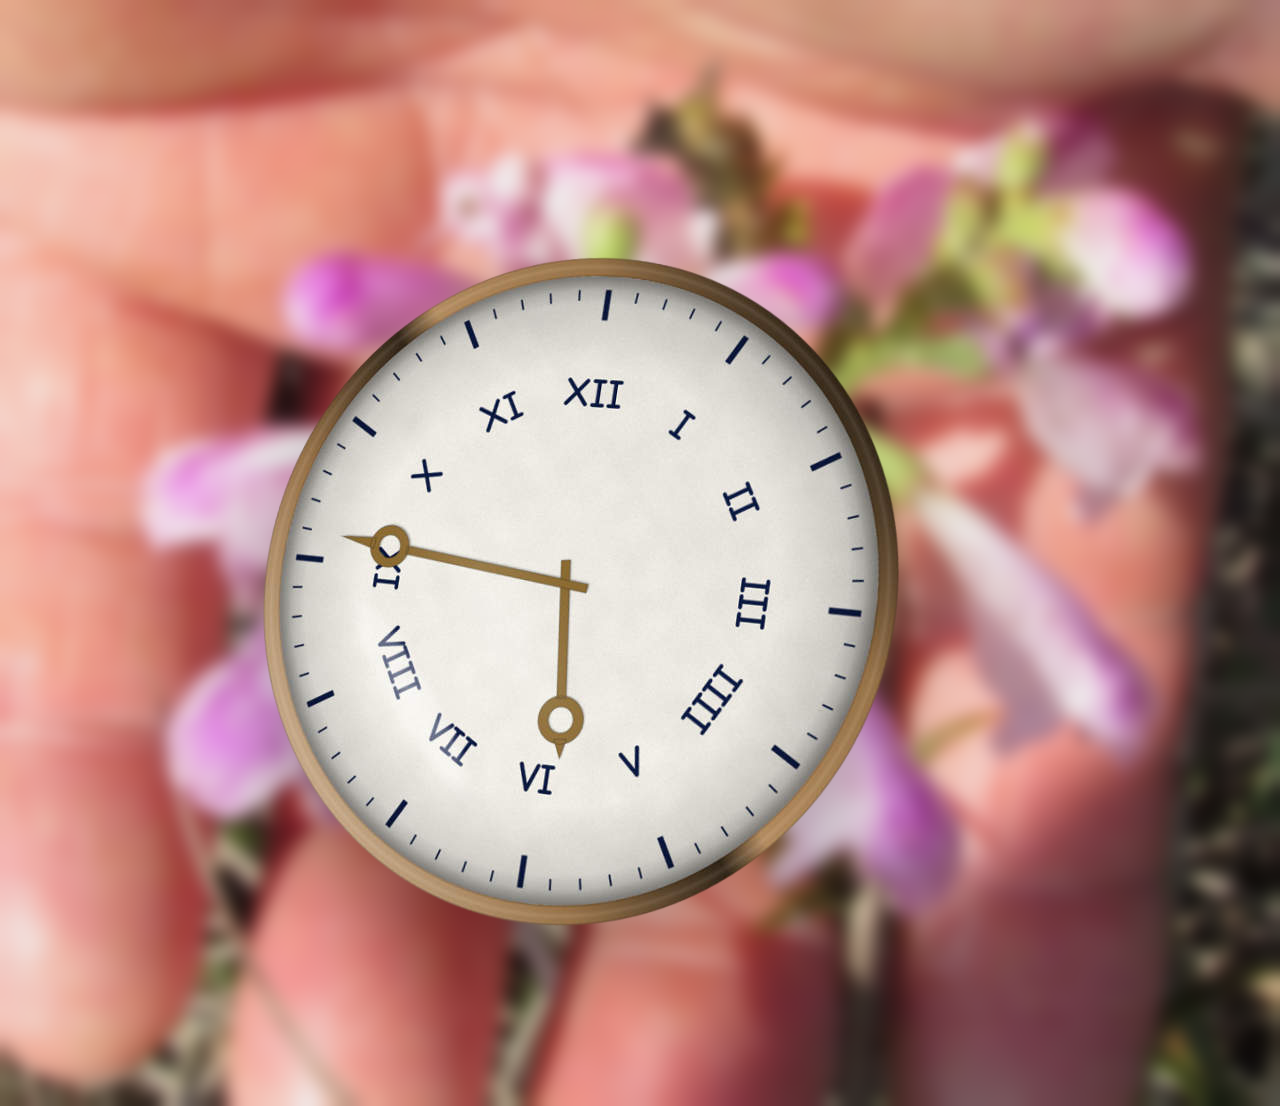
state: 5:46
